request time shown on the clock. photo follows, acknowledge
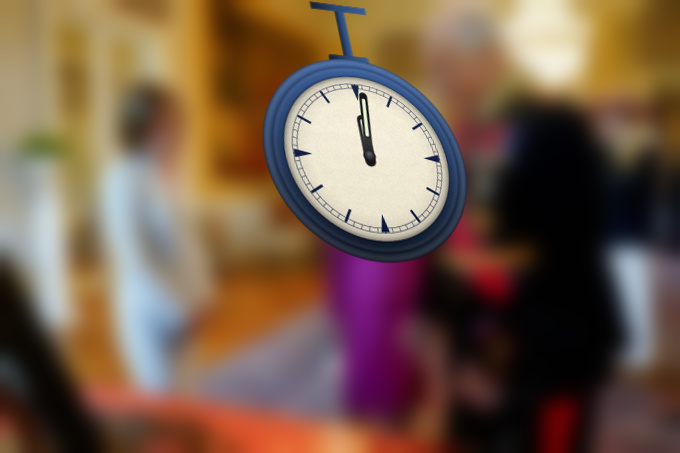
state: 12:01
